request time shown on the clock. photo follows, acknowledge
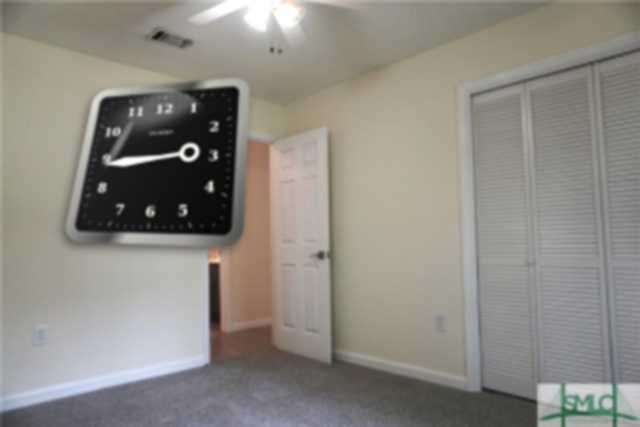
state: 2:44
